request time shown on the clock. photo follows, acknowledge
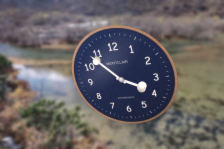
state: 3:53
